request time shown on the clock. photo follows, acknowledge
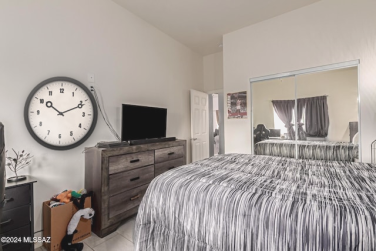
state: 10:11
